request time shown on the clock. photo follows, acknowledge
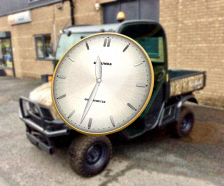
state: 11:32
